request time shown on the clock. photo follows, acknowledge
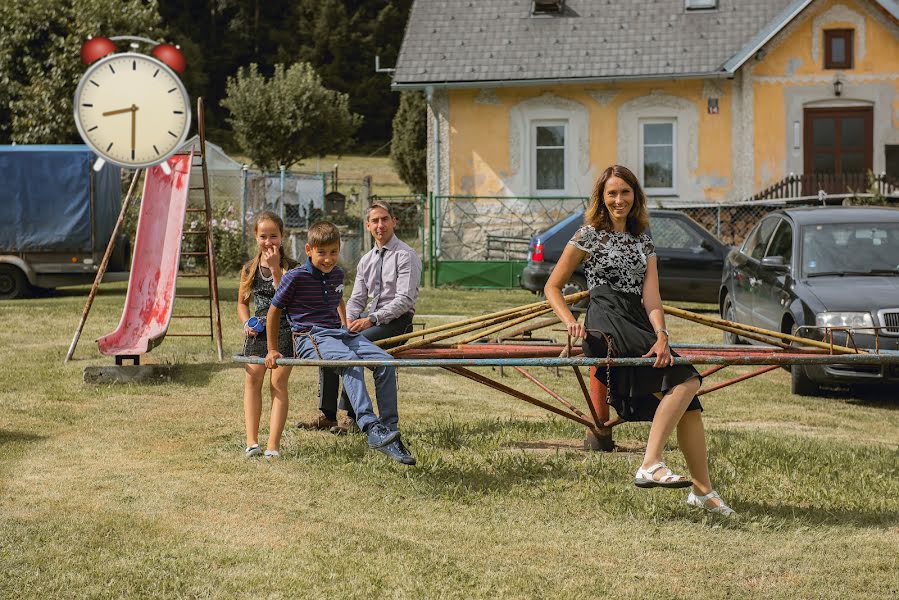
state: 8:30
